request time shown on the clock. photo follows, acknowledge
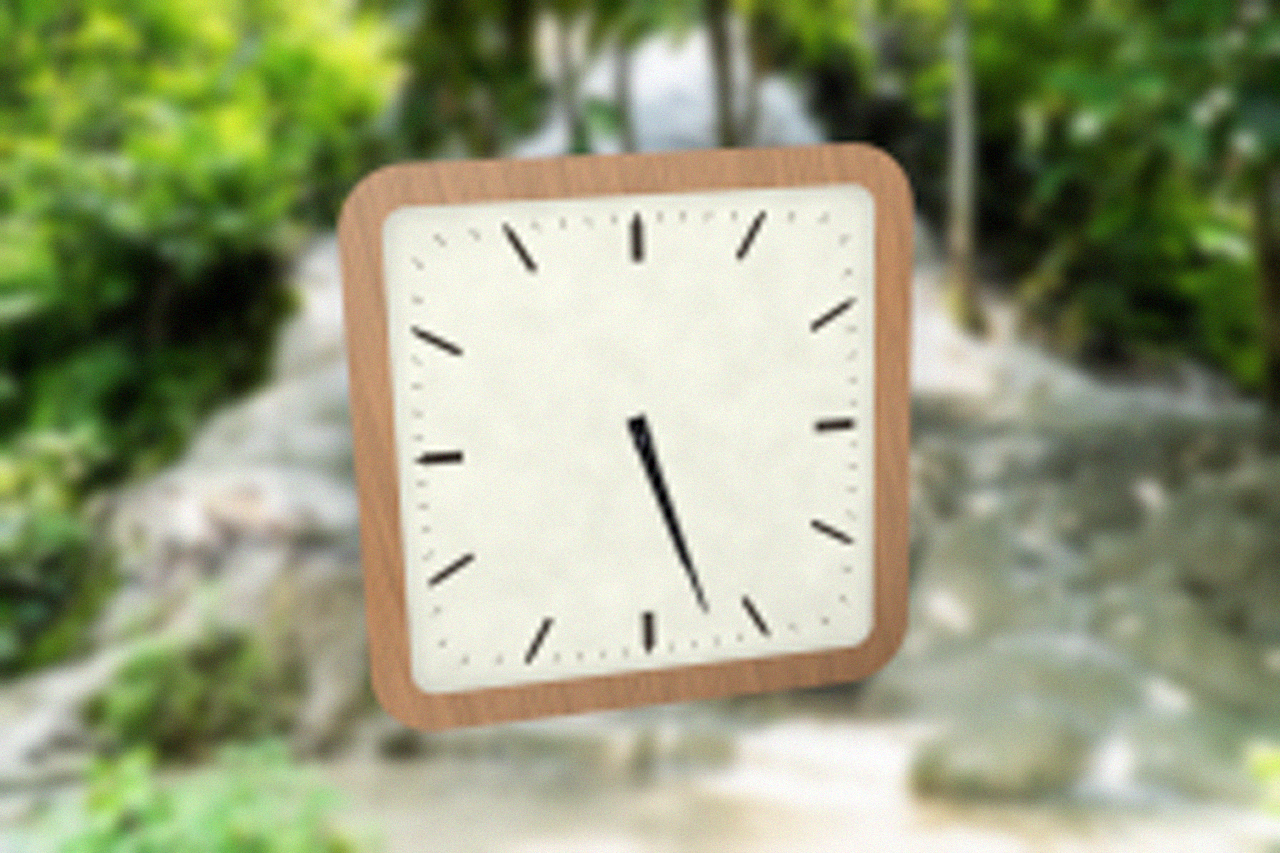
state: 5:27
